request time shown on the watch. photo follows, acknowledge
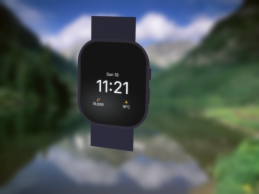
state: 11:21
